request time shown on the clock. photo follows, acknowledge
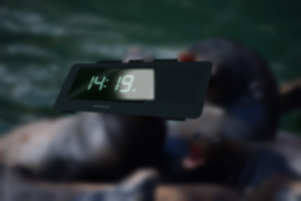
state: 14:19
